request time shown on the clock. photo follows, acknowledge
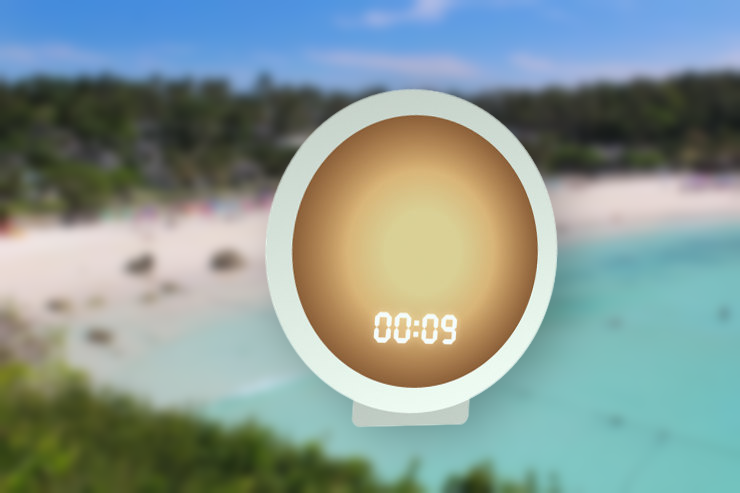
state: 0:09
